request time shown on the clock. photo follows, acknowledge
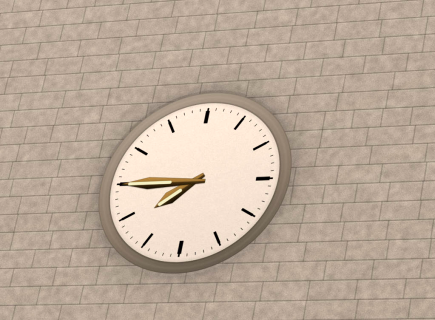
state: 7:45
